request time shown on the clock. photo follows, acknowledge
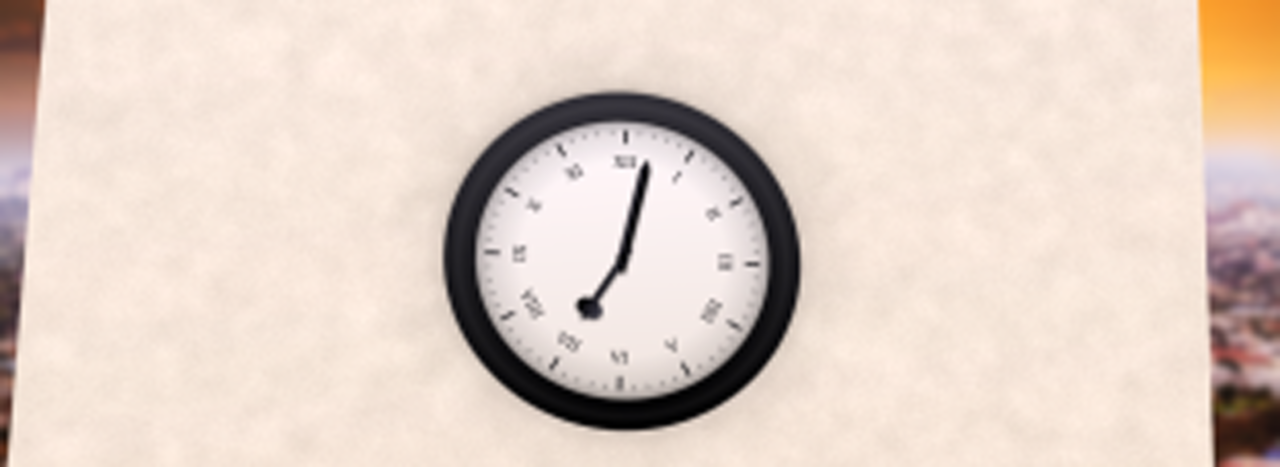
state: 7:02
